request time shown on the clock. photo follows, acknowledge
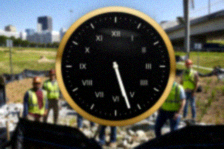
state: 5:27
